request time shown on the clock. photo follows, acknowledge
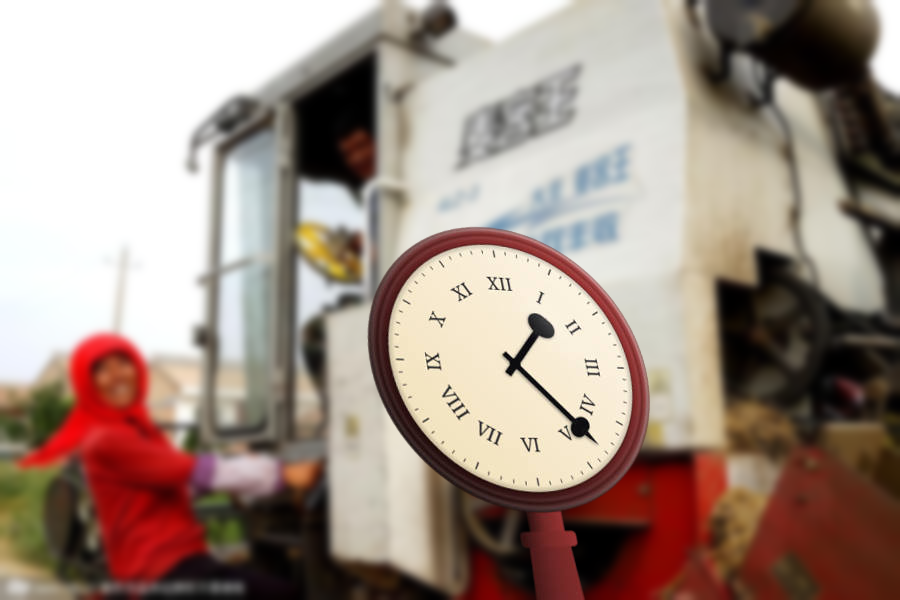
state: 1:23
